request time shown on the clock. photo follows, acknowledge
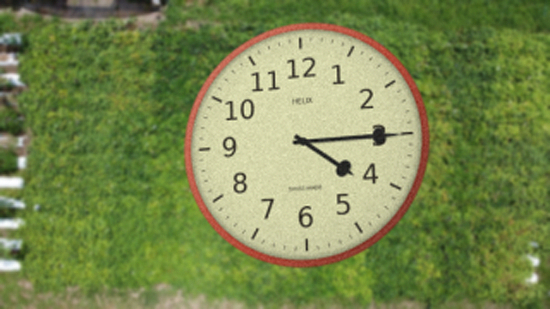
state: 4:15
